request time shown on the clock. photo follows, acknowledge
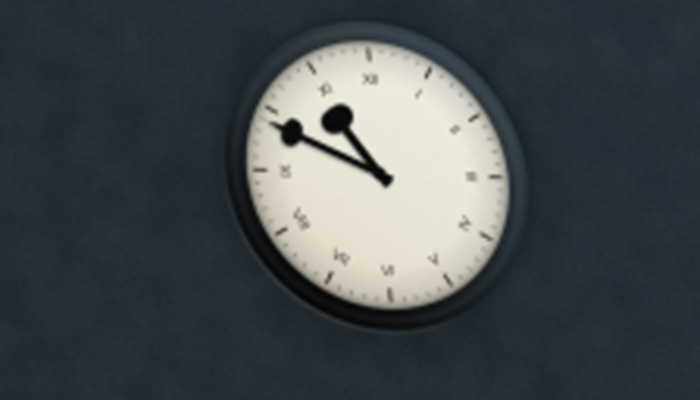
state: 10:49
